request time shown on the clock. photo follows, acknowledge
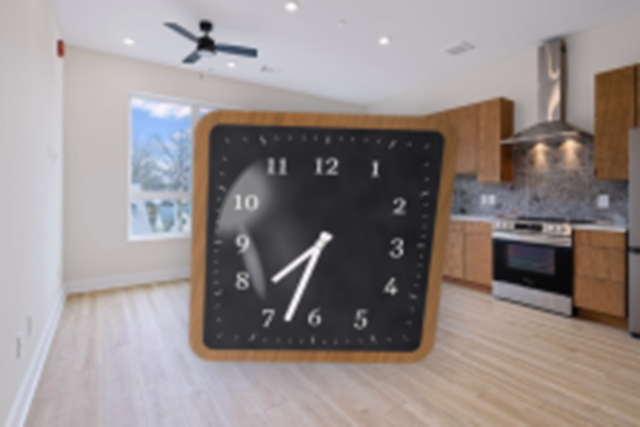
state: 7:33
